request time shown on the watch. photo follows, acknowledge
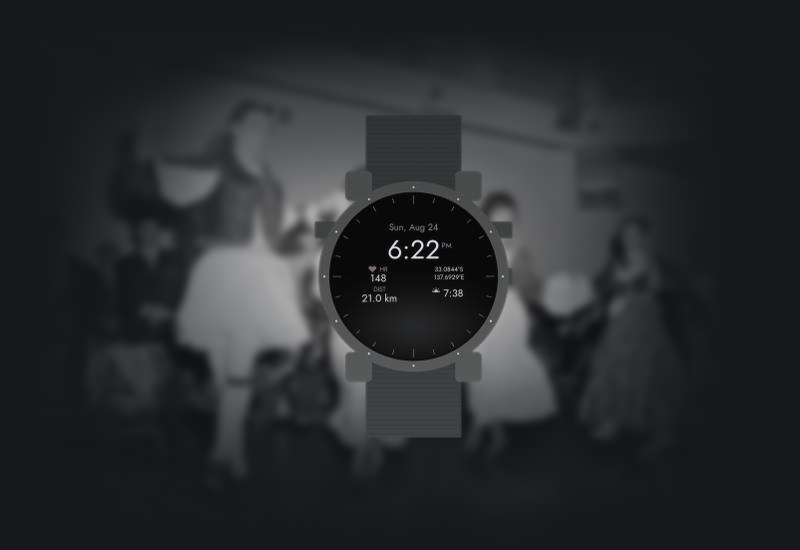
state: 6:22
